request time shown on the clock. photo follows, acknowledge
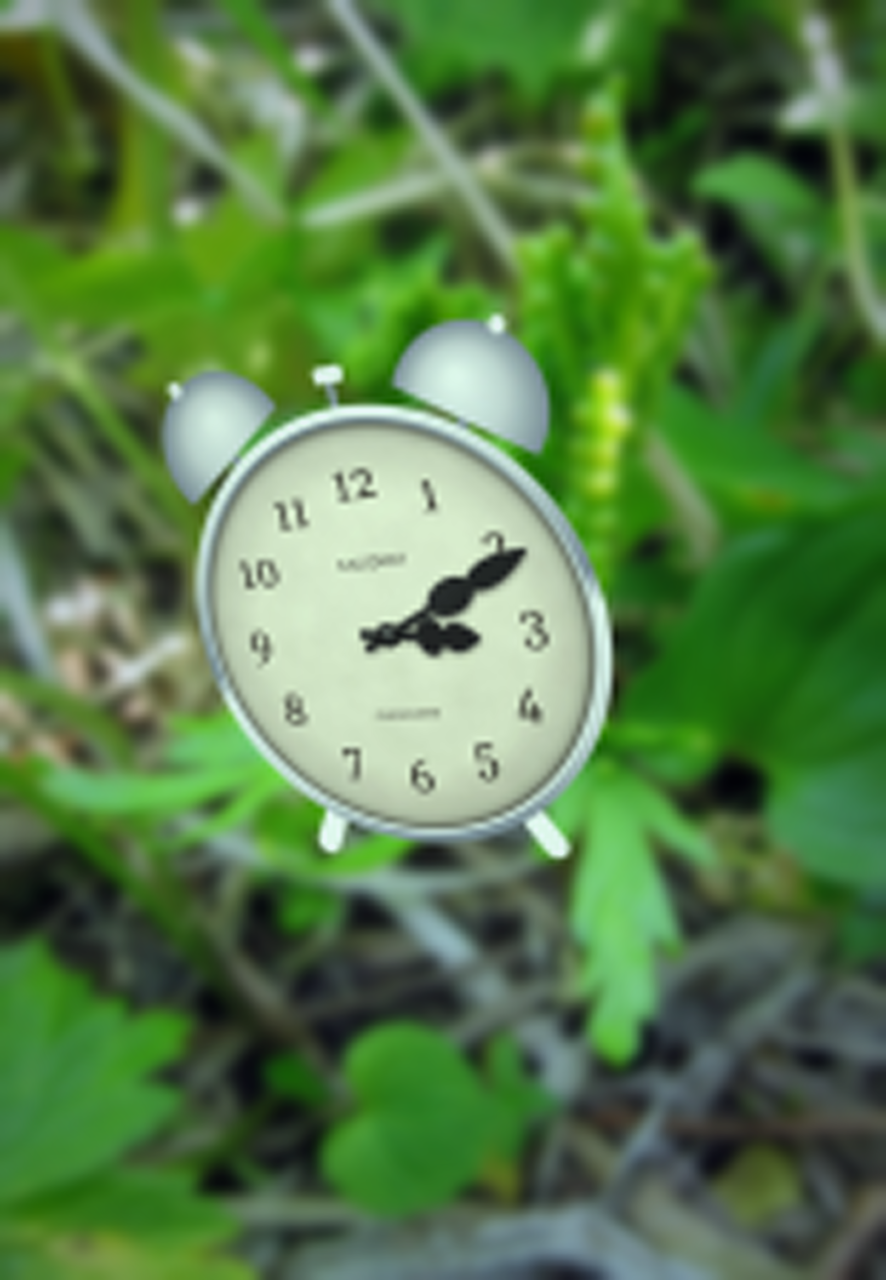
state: 3:11
